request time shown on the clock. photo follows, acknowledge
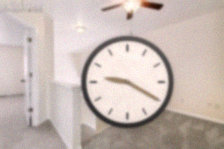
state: 9:20
